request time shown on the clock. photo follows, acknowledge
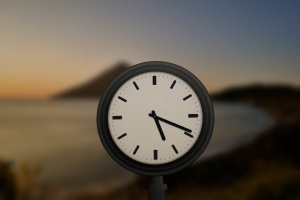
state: 5:19
